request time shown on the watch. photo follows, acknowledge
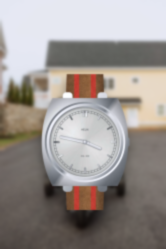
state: 3:47
